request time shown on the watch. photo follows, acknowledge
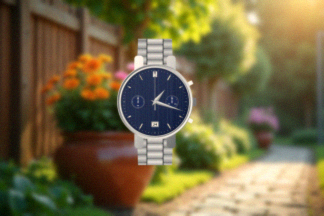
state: 1:18
